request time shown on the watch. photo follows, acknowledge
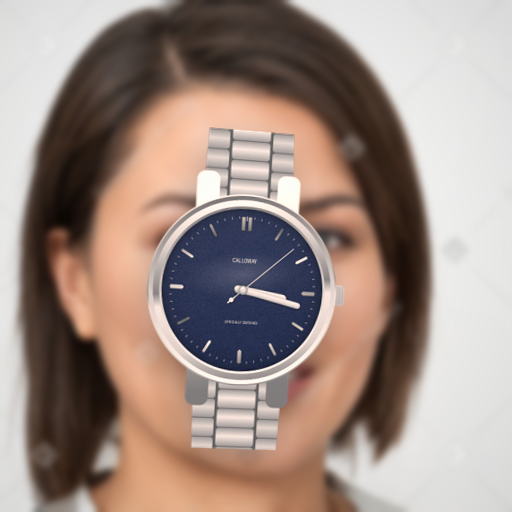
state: 3:17:08
